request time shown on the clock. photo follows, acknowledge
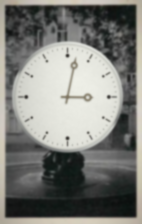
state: 3:02
